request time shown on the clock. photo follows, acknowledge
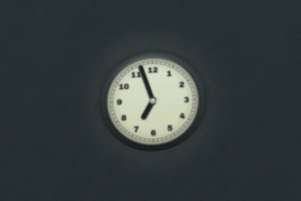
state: 6:57
